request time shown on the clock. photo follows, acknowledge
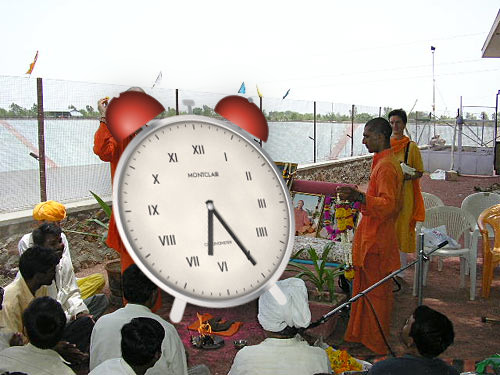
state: 6:25
